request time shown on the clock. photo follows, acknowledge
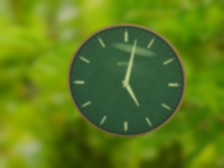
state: 5:02
